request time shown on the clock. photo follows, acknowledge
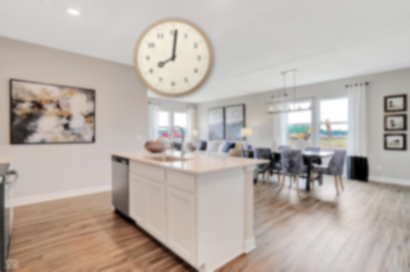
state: 8:01
